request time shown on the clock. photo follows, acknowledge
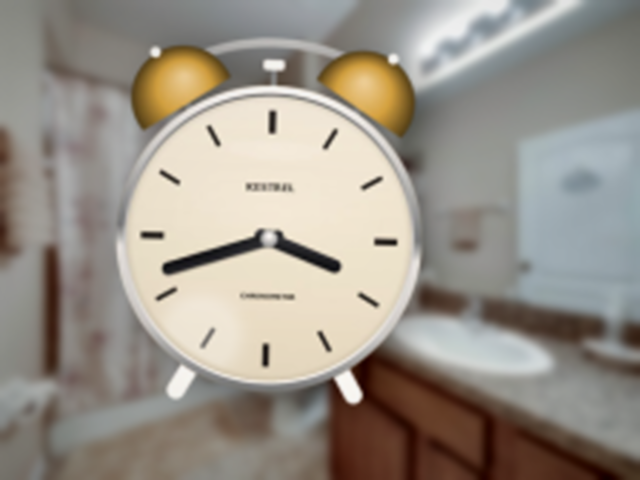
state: 3:42
